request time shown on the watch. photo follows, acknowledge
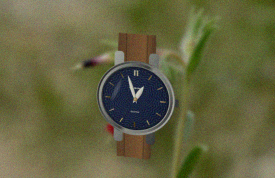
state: 12:57
